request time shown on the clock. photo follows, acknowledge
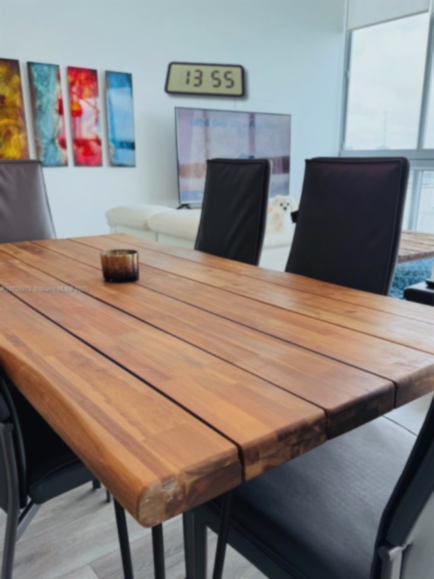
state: 13:55
